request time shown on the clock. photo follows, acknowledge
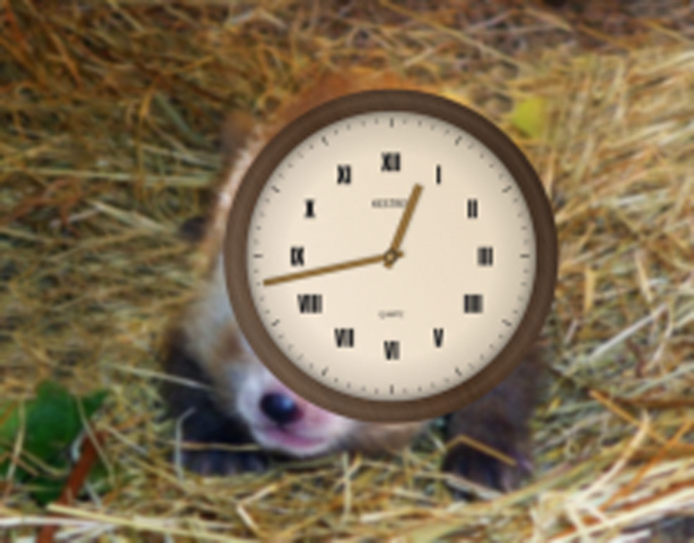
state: 12:43
